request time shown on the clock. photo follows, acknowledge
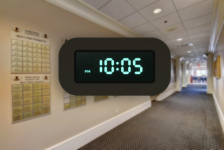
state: 10:05
